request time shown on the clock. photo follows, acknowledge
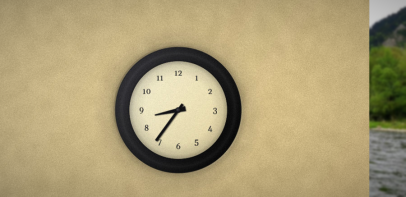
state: 8:36
